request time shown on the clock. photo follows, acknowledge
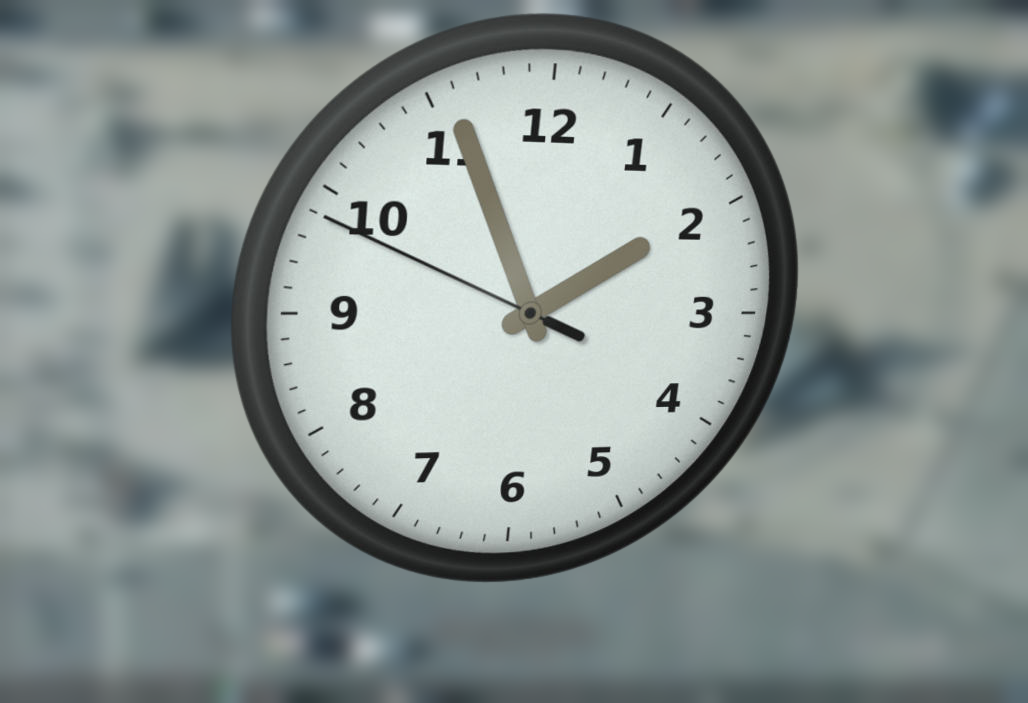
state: 1:55:49
